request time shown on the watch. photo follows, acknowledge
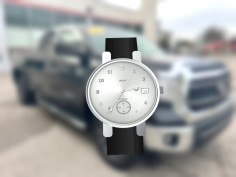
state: 2:36
